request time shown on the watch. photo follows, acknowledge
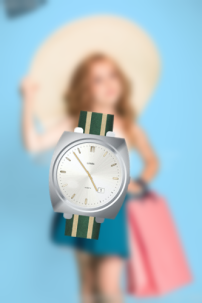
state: 4:53
